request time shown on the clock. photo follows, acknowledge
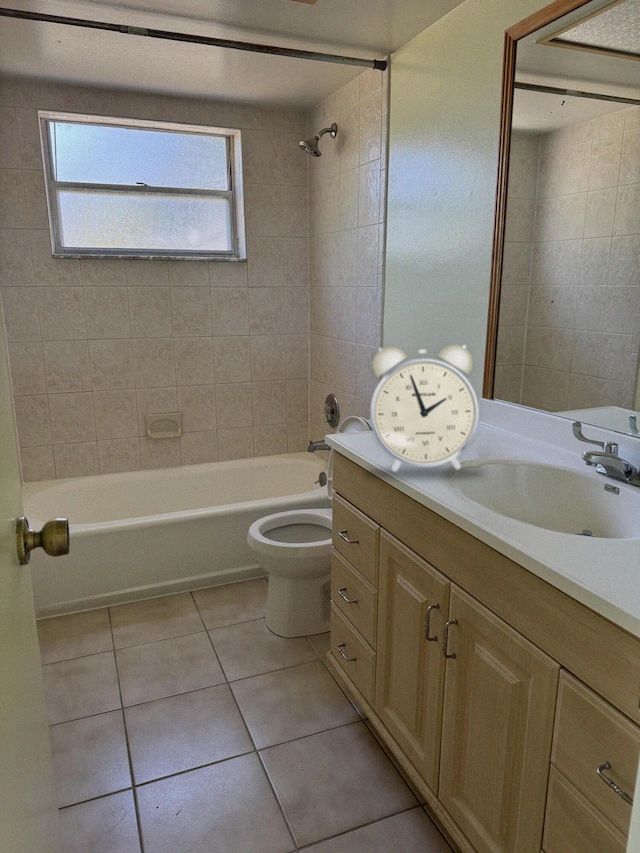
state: 1:57
